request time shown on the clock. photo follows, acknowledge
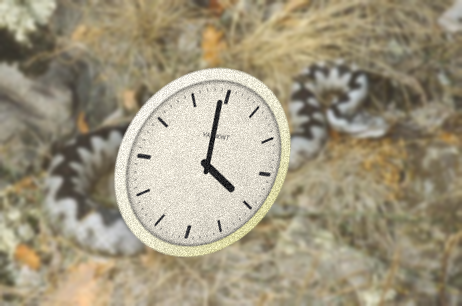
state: 3:59
